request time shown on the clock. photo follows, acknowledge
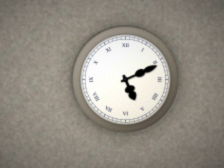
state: 5:11
